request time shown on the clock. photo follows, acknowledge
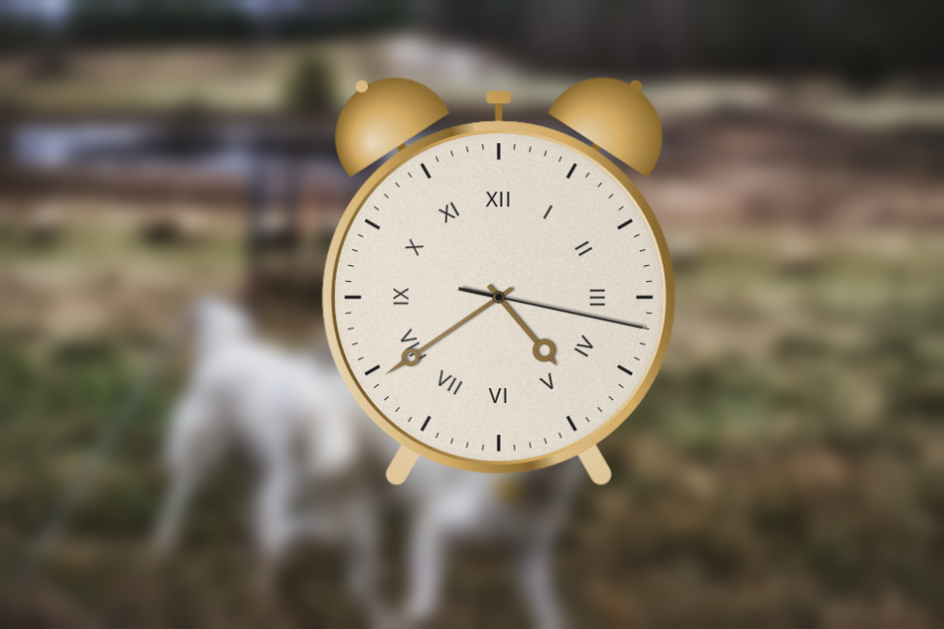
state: 4:39:17
